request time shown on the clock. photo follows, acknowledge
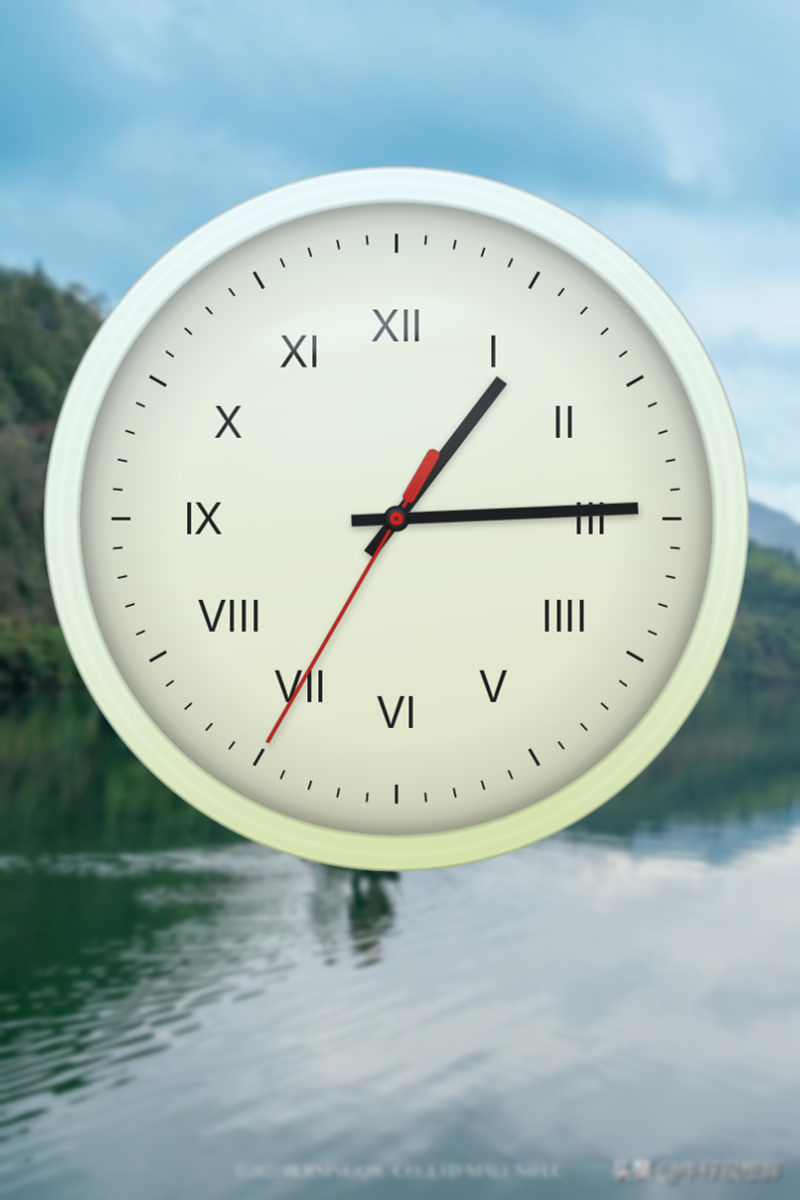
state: 1:14:35
